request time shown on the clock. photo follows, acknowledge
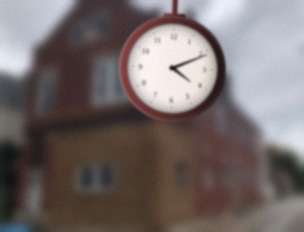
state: 4:11
